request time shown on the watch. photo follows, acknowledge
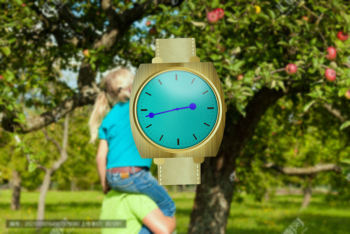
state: 2:43
